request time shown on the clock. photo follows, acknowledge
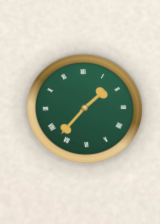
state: 1:37
